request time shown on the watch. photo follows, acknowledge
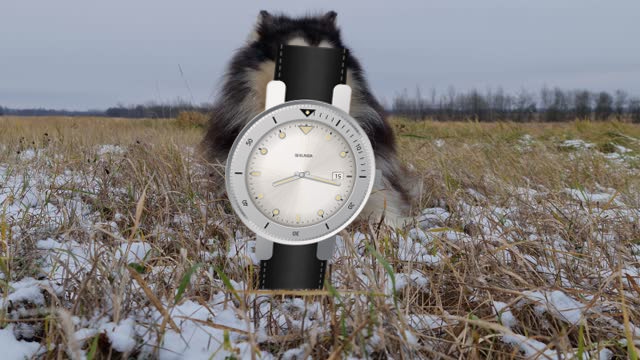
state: 8:17
